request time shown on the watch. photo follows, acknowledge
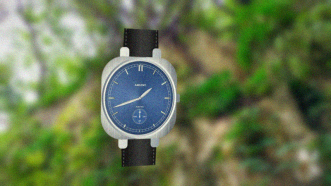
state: 1:42
